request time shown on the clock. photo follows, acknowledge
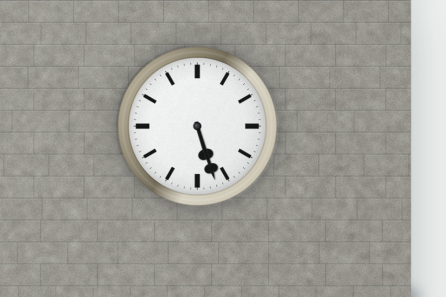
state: 5:27
